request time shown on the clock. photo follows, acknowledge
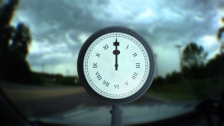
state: 12:00
